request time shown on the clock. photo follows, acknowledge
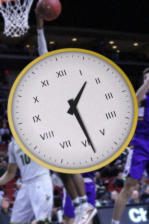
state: 1:29
